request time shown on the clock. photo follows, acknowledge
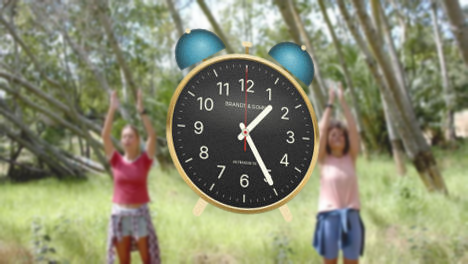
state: 1:25:00
